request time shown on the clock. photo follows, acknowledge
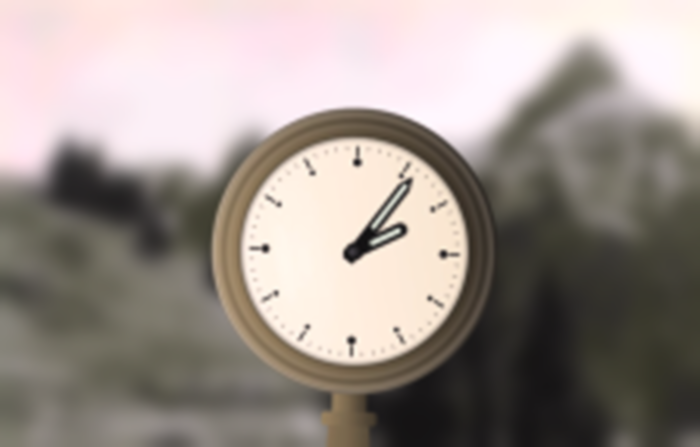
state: 2:06
